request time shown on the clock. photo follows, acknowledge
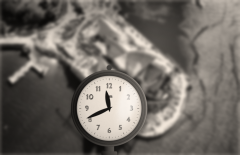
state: 11:41
